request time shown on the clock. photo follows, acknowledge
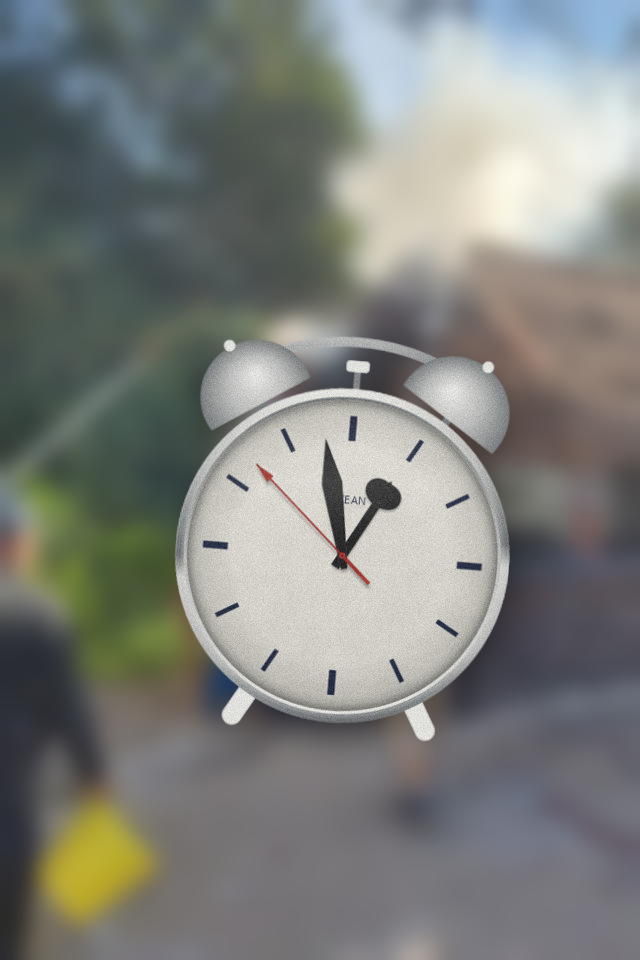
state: 12:57:52
